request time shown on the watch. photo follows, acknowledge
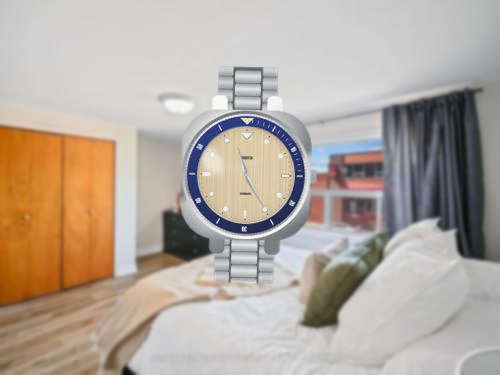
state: 11:25
